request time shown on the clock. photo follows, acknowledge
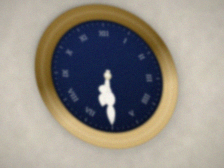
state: 6:30
